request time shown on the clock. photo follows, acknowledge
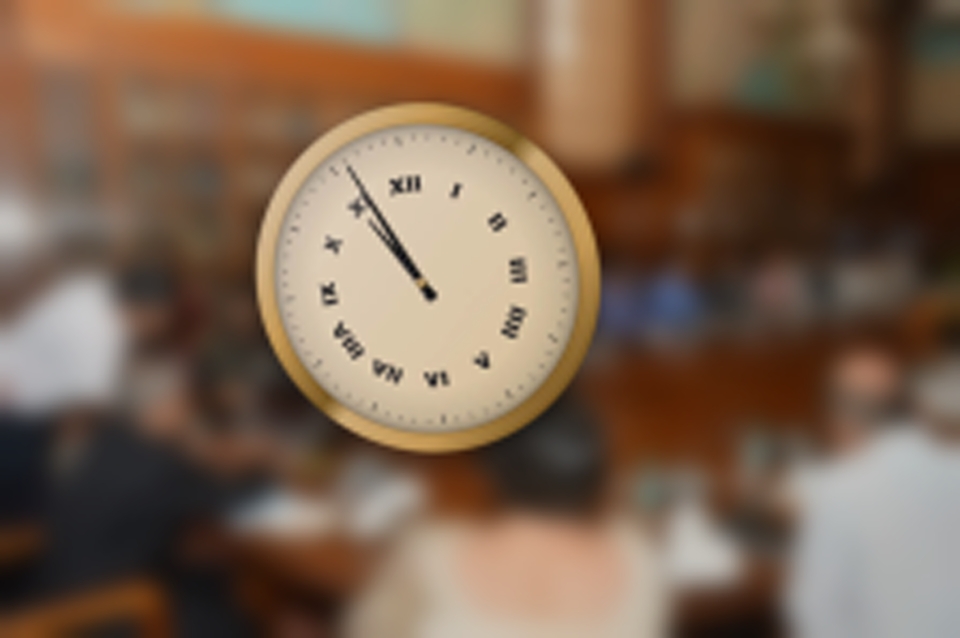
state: 10:56
